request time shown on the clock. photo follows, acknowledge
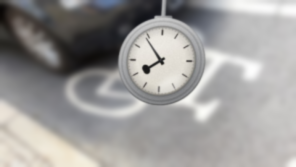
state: 7:54
